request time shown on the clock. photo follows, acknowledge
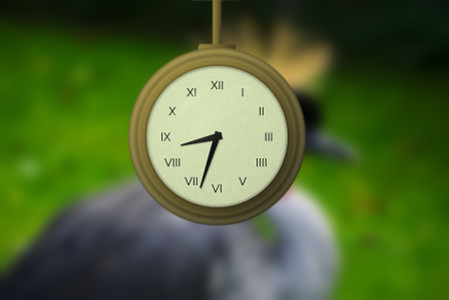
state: 8:33
